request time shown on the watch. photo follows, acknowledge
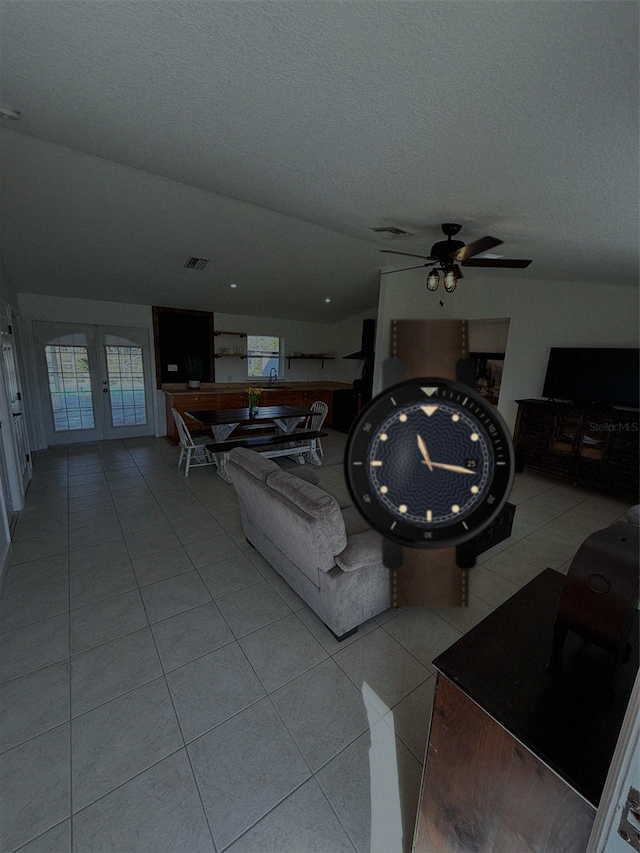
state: 11:17
